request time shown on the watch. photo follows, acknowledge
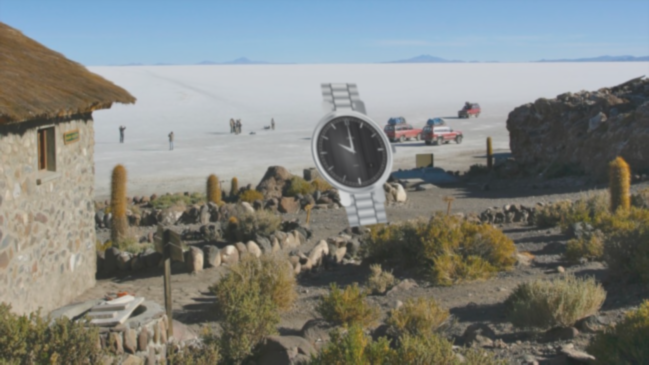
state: 10:00
